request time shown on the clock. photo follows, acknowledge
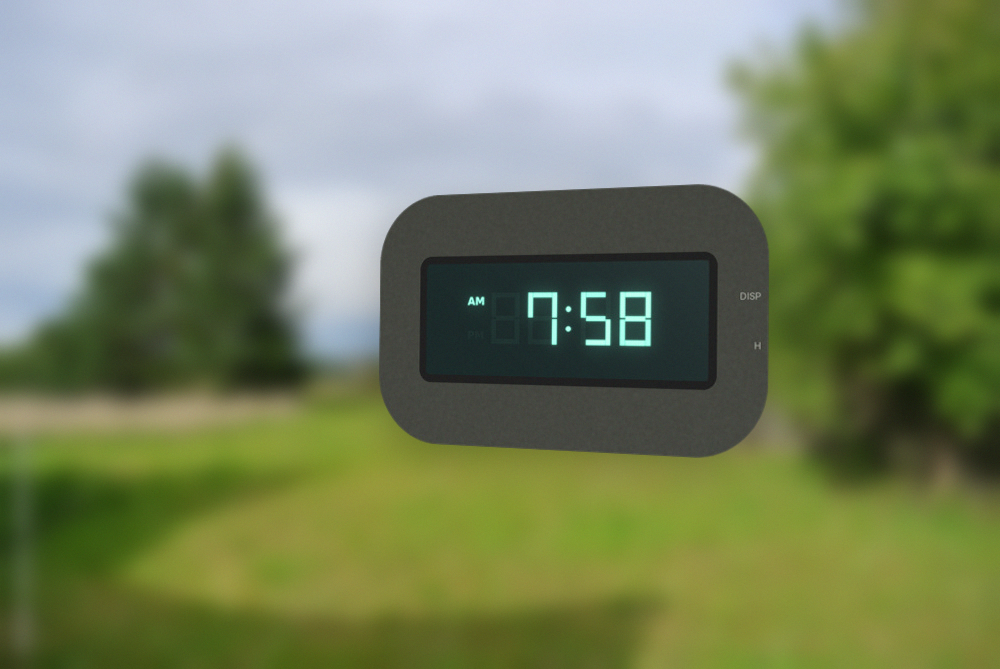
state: 7:58
